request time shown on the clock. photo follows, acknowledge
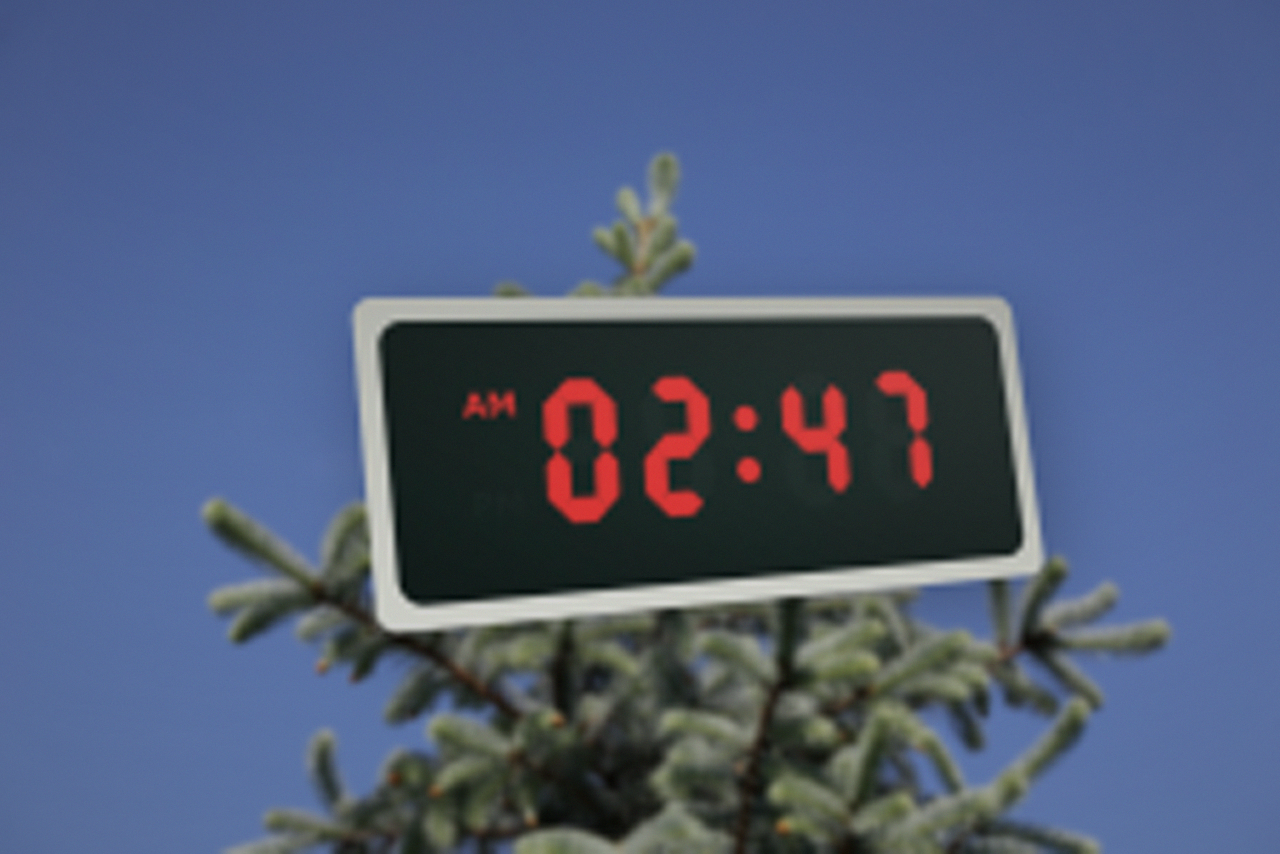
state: 2:47
